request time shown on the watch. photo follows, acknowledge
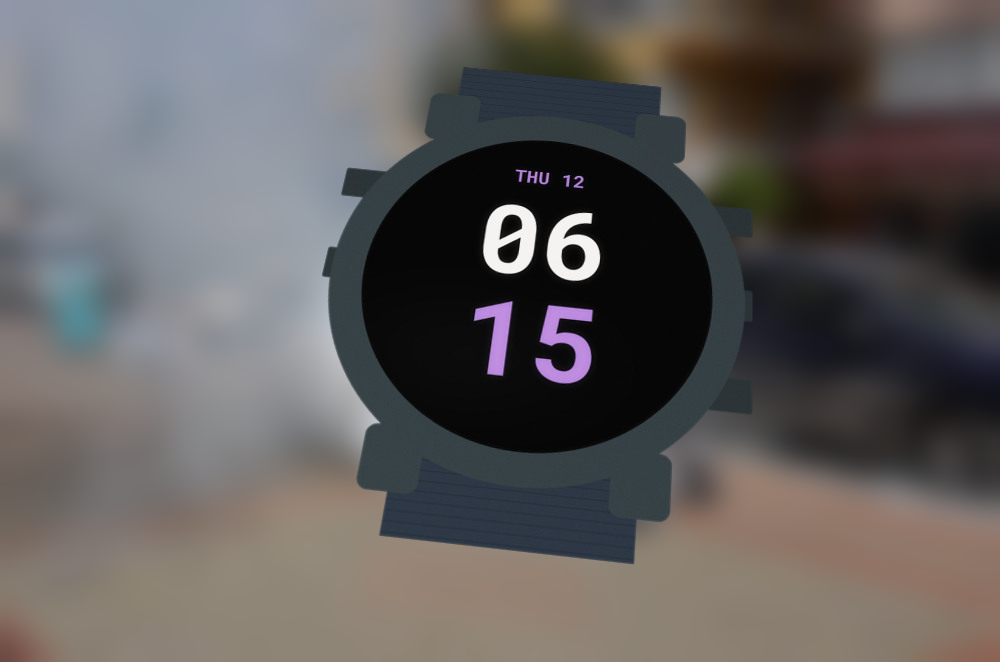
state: 6:15
